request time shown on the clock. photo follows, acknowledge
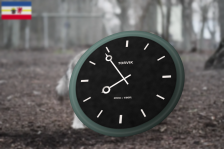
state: 7:54
